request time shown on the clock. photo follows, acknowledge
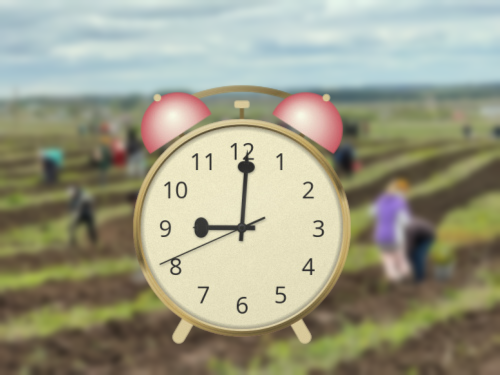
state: 9:00:41
